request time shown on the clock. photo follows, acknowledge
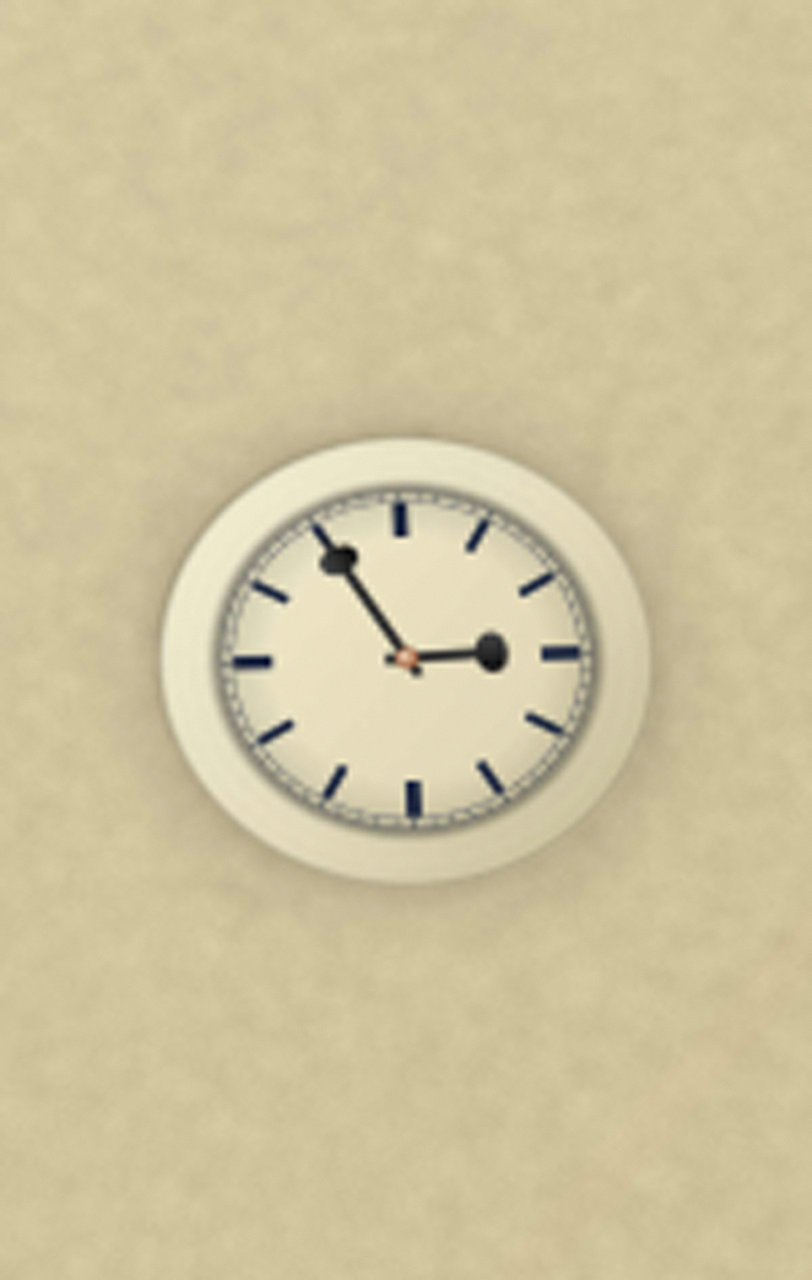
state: 2:55
